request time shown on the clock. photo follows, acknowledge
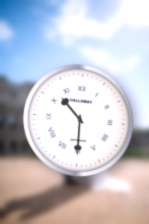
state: 10:30
